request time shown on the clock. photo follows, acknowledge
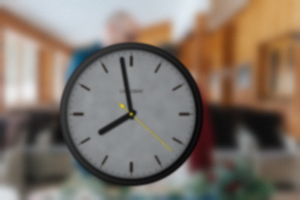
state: 7:58:22
